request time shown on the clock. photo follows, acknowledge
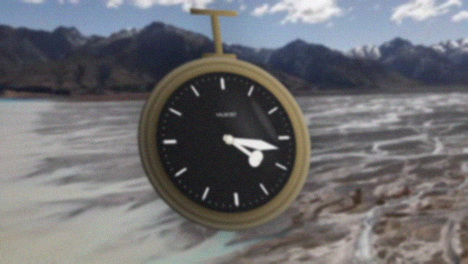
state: 4:17
